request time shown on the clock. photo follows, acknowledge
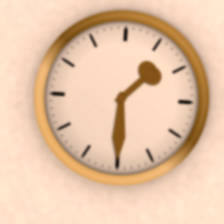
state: 1:30
